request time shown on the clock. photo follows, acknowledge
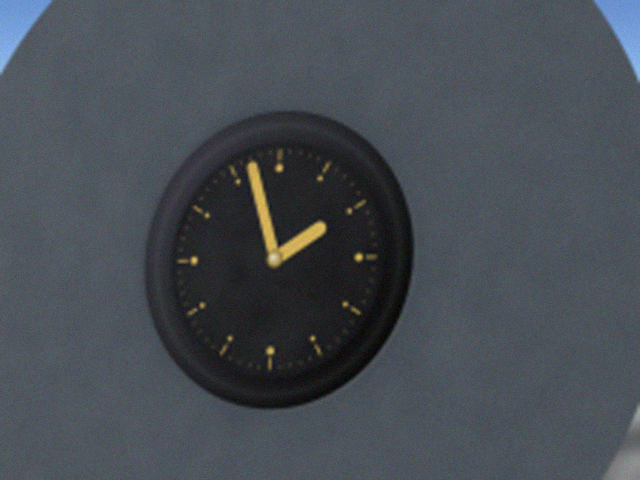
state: 1:57
